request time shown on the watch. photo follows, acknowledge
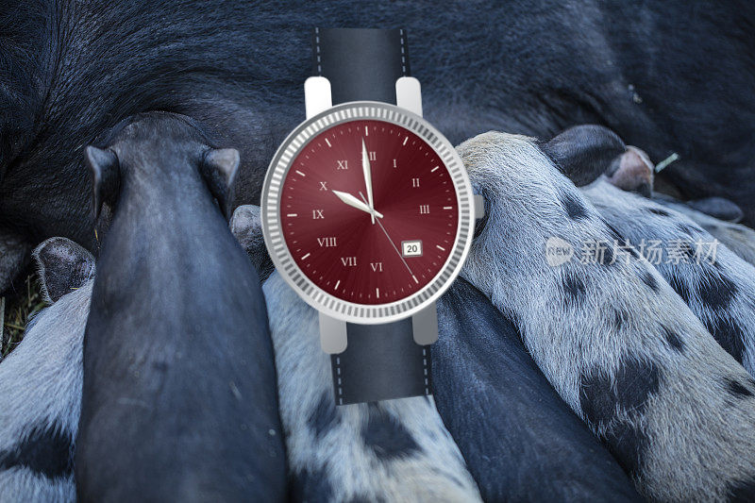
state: 9:59:25
